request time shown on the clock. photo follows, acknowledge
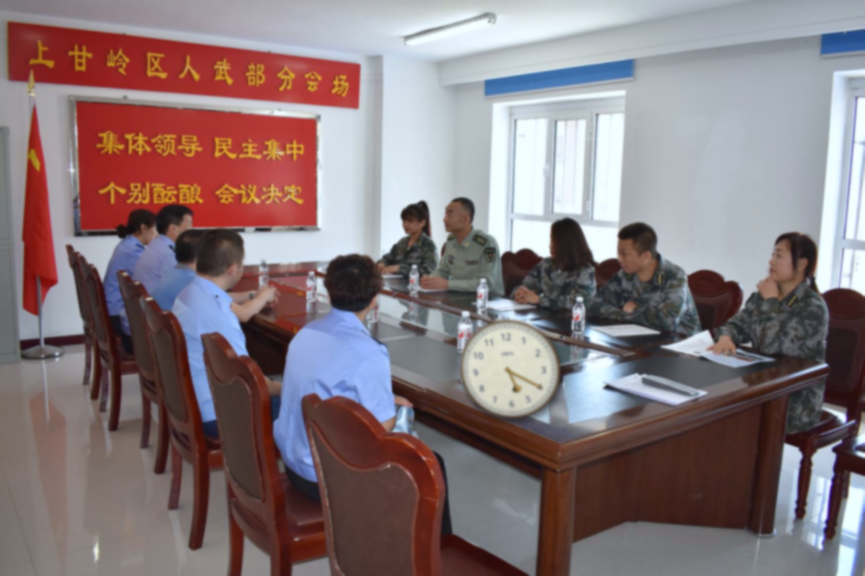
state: 5:20
